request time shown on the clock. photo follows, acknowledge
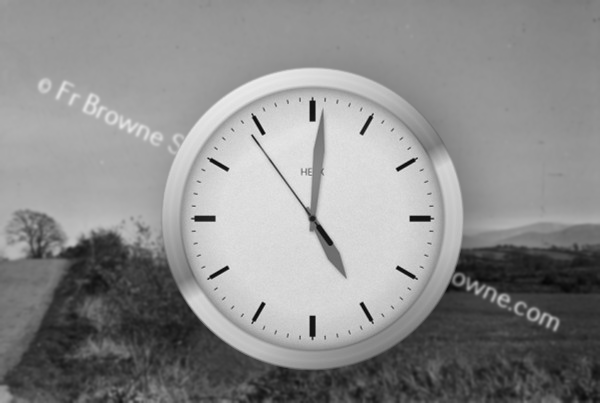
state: 5:00:54
